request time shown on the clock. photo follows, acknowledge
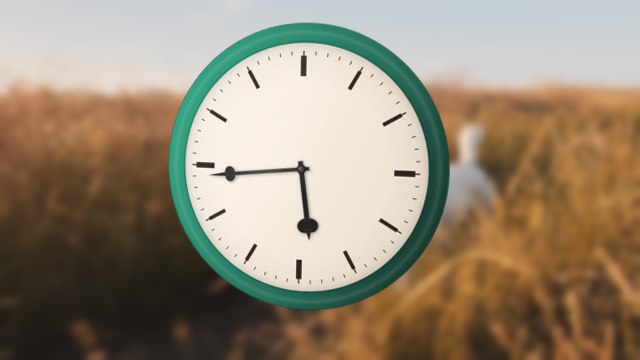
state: 5:44
